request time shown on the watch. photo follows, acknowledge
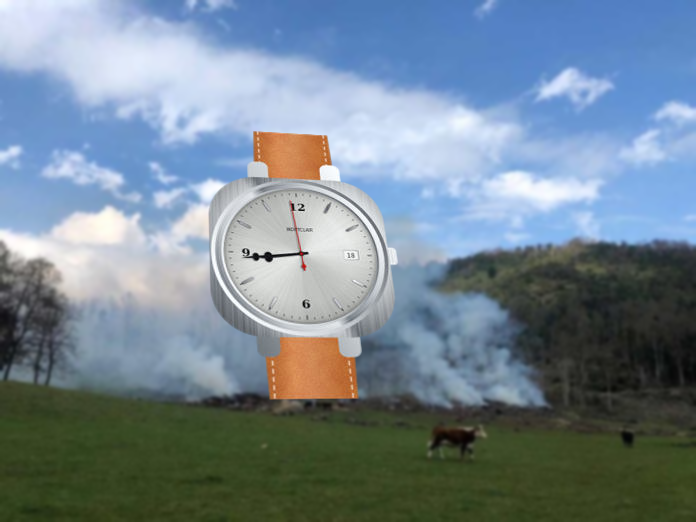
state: 8:43:59
